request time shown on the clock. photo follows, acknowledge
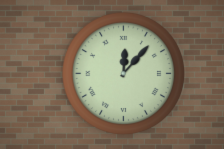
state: 12:07
